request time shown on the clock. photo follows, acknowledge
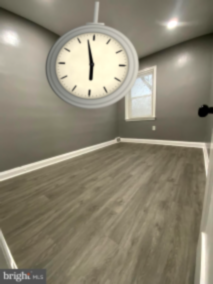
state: 5:58
